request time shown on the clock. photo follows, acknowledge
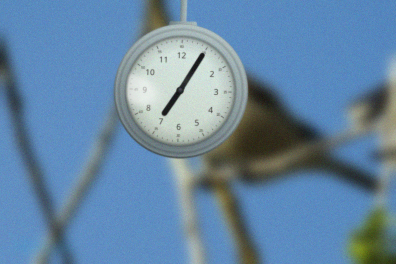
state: 7:05
